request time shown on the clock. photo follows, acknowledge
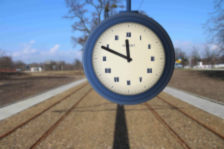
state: 11:49
